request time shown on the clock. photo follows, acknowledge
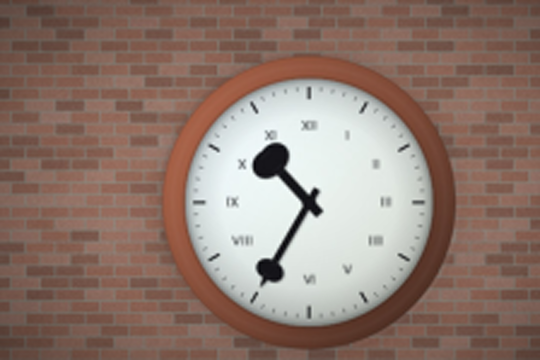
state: 10:35
